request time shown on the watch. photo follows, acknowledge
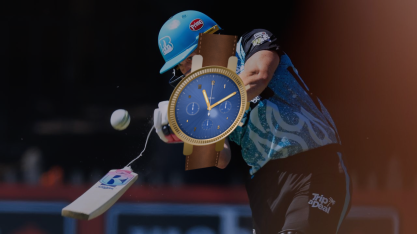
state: 11:10
